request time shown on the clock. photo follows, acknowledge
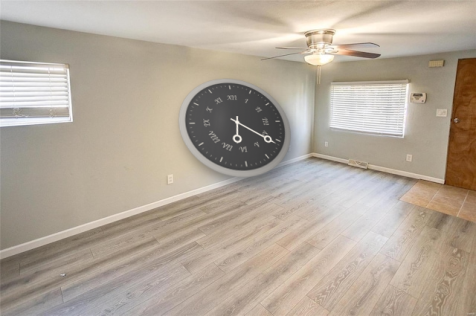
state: 6:21
